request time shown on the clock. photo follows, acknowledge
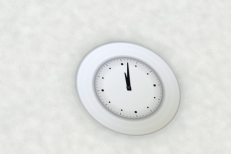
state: 12:02
